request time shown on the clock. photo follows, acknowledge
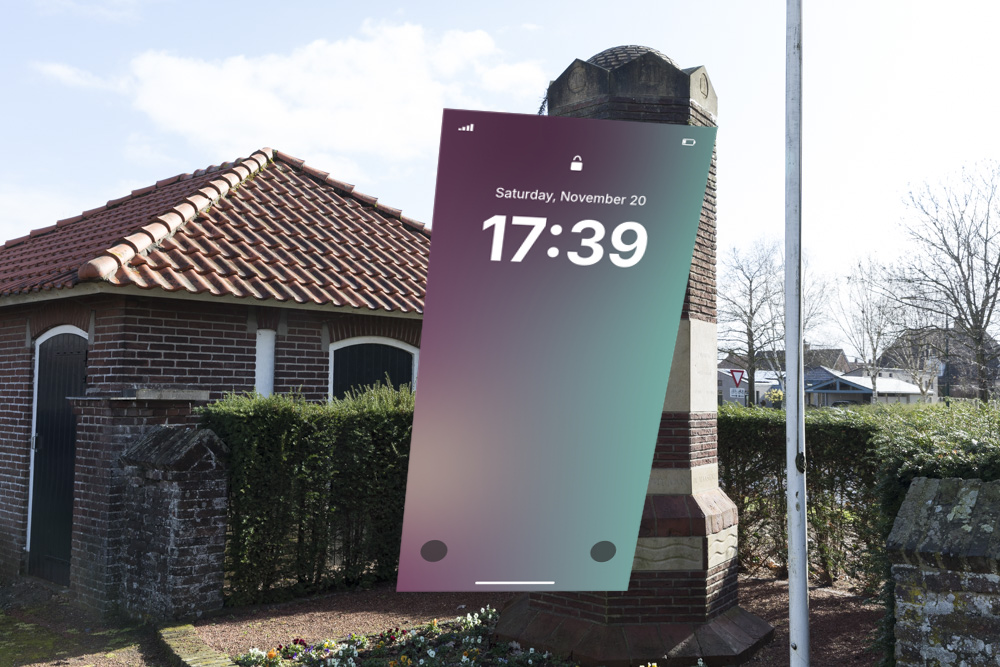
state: 17:39
